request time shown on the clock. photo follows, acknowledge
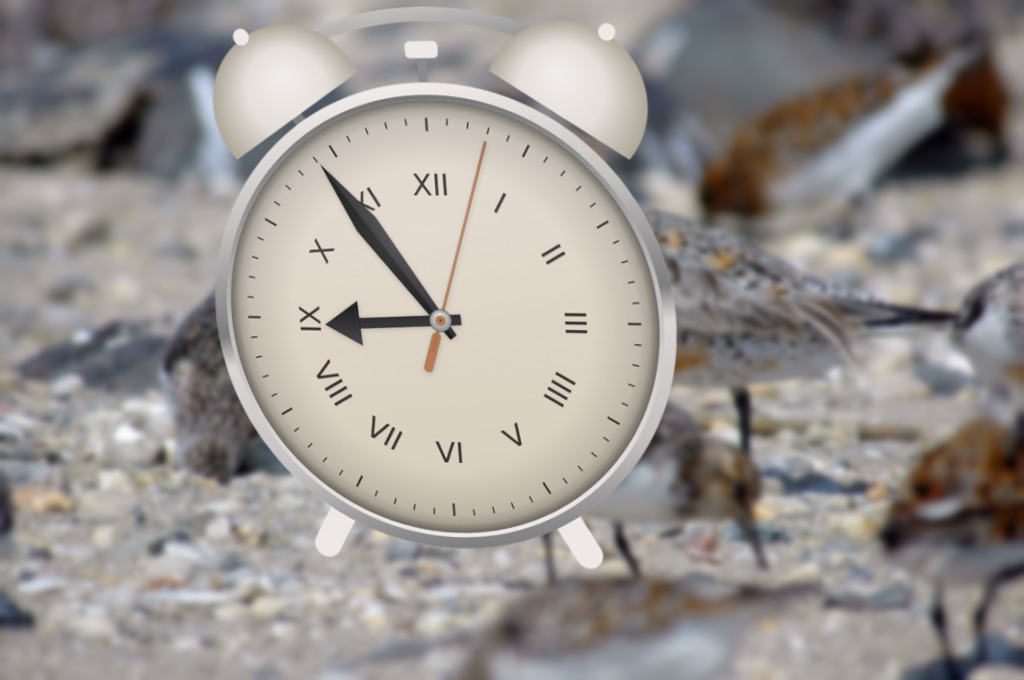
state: 8:54:03
